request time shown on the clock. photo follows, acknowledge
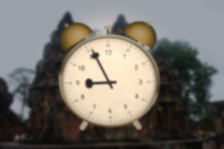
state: 8:56
